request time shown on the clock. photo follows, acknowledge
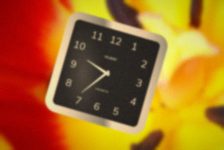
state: 9:36
